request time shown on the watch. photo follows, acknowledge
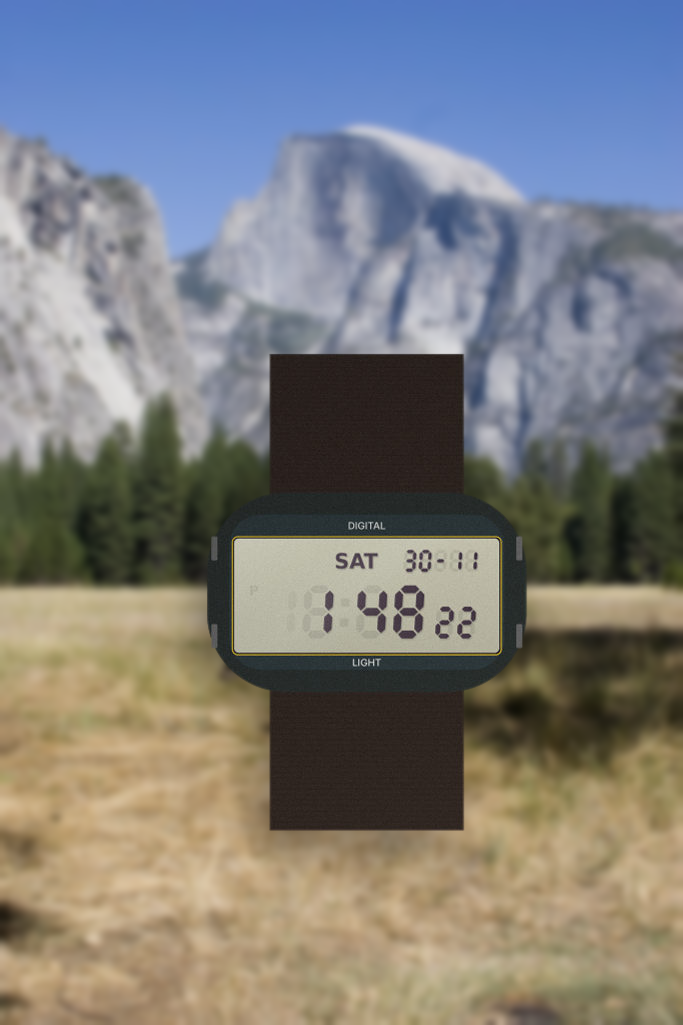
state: 1:48:22
